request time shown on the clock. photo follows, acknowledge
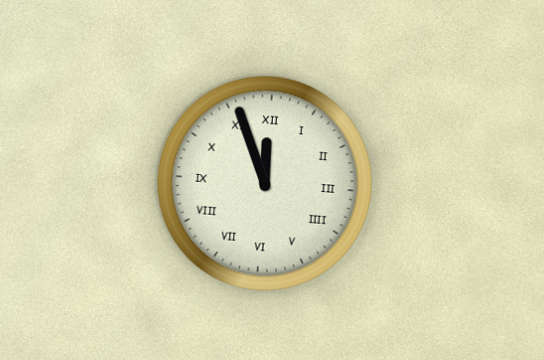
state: 11:56
